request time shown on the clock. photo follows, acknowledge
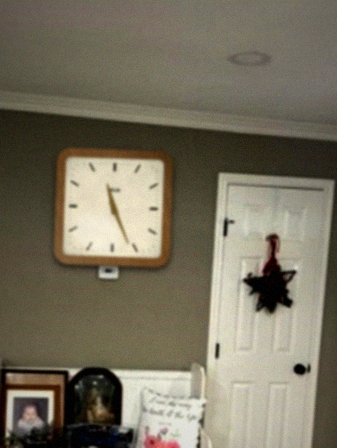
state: 11:26
